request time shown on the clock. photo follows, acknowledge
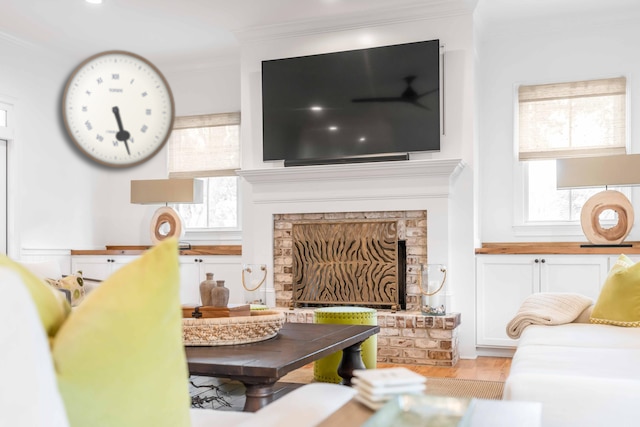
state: 5:27
